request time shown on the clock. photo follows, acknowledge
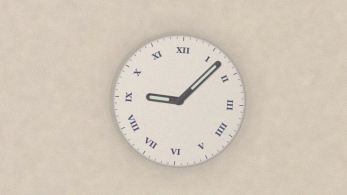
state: 9:07
